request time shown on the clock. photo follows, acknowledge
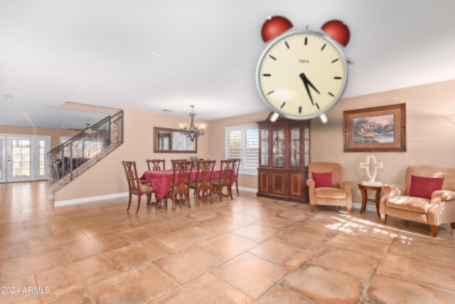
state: 4:26
